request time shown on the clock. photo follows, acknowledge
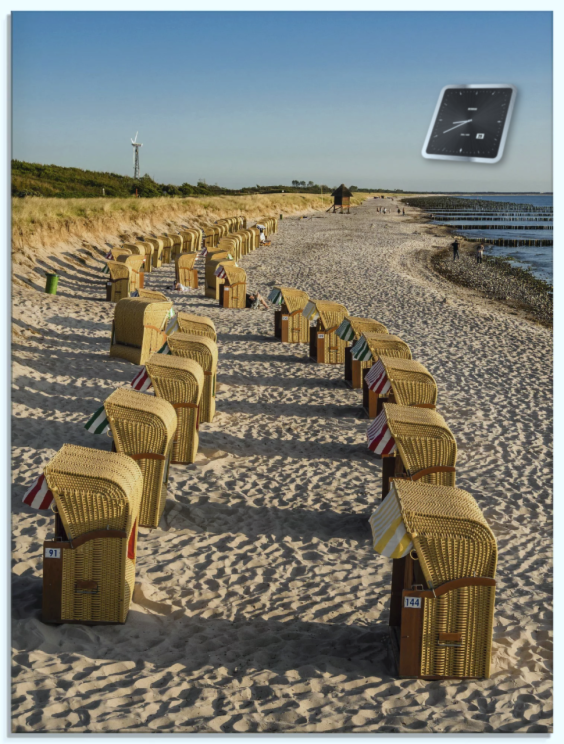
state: 8:40
